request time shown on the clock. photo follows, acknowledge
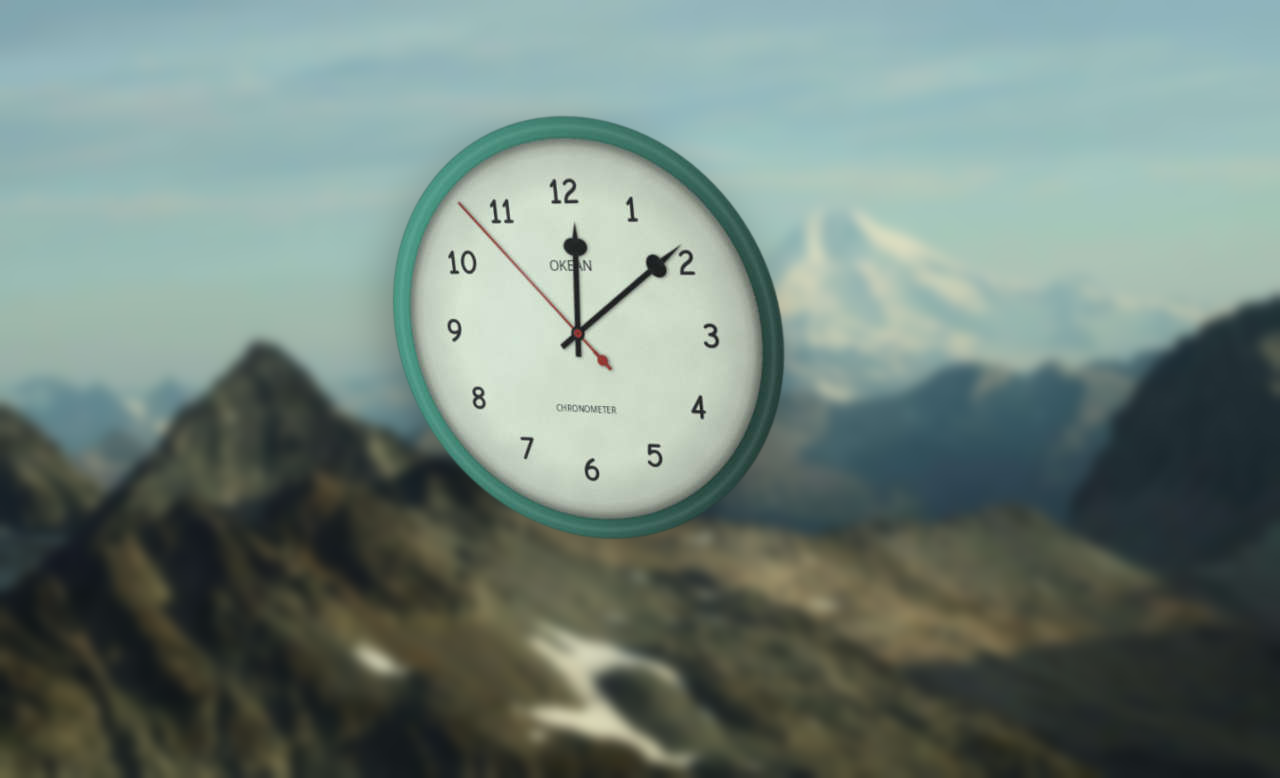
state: 12:08:53
